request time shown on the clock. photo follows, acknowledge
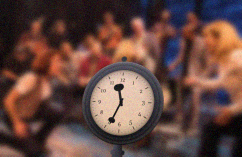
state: 11:34
